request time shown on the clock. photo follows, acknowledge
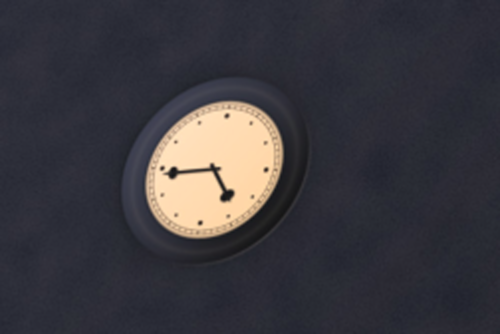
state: 4:44
